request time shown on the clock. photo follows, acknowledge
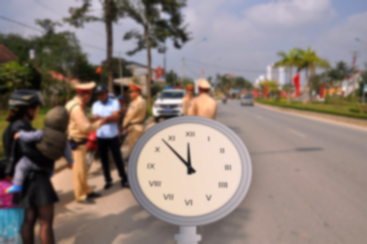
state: 11:53
